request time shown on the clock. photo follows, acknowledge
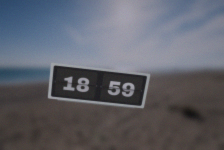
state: 18:59
